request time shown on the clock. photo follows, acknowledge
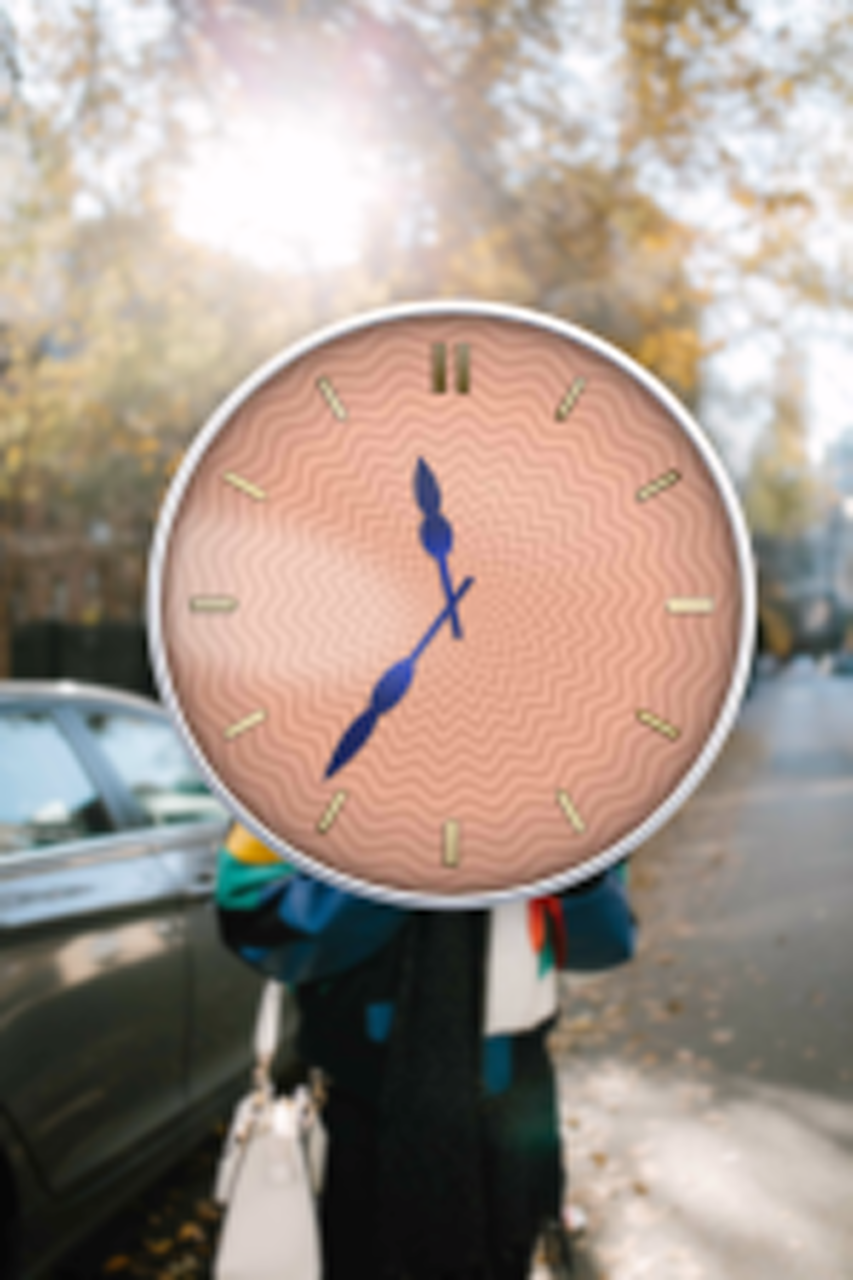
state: 11:36
